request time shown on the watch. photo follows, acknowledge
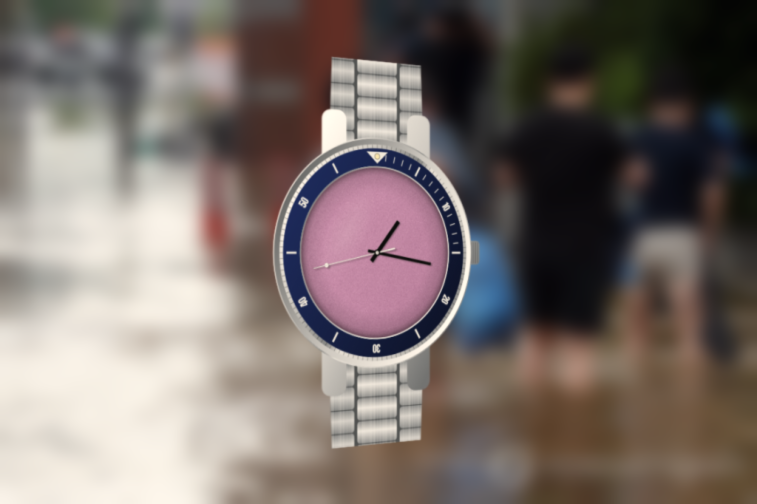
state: 1:16:43
